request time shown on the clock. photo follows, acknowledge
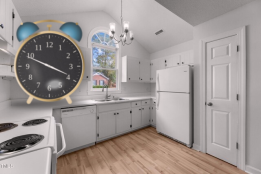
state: 3:49
